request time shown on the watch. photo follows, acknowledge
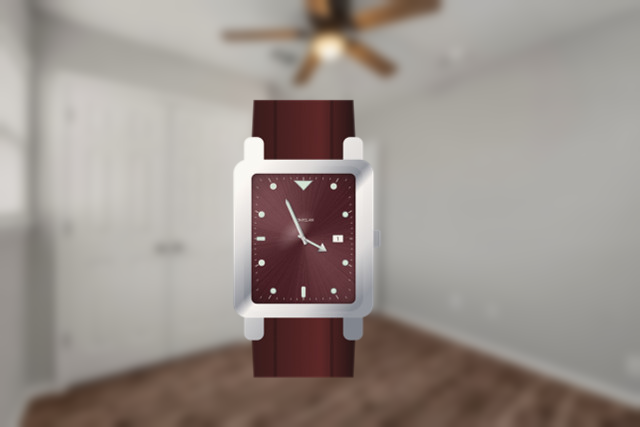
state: 3:56
